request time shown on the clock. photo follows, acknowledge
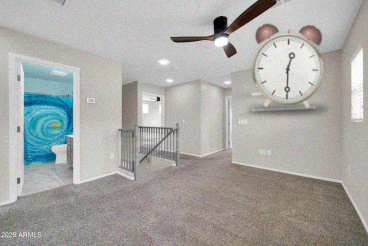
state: 12:30
